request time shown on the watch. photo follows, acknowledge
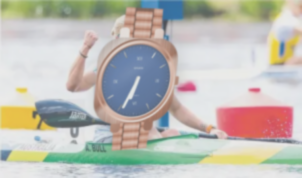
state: 6:34
